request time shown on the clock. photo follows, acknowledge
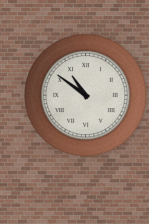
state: 10:51
